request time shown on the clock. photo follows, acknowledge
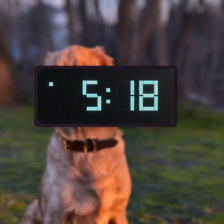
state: 5:18
